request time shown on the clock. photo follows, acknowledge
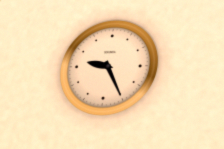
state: 9:25
